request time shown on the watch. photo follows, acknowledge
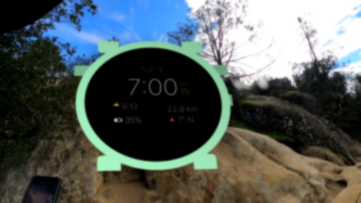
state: 7:00
